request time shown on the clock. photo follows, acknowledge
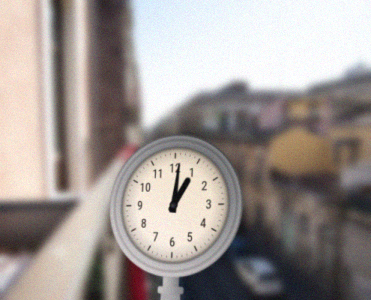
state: 1:01
